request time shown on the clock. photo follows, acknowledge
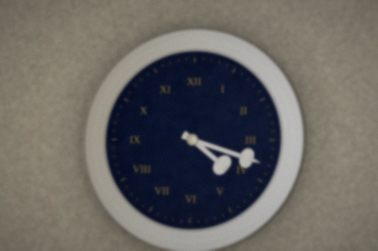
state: 4:18
